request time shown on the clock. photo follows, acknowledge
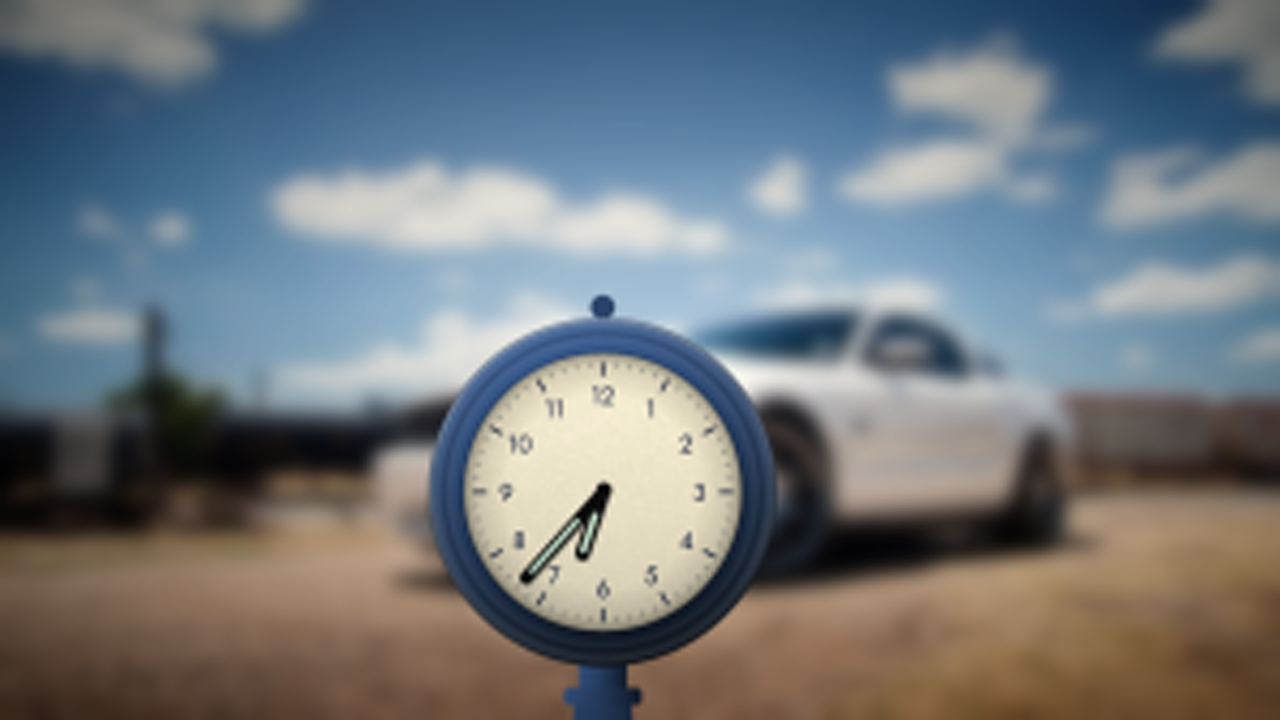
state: 6:37
